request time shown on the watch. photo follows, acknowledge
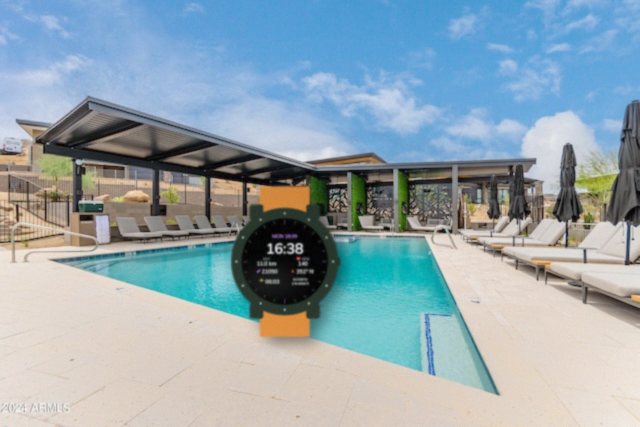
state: 16:38
